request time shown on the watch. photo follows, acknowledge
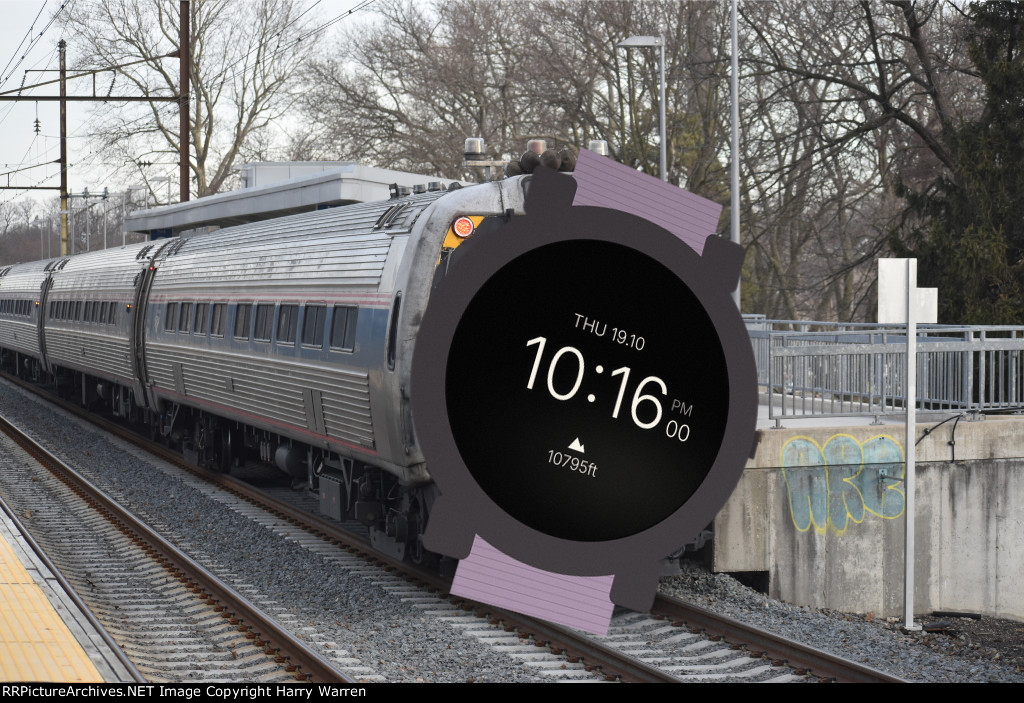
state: 10:16:00
